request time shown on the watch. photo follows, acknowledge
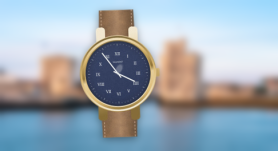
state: 3:54
